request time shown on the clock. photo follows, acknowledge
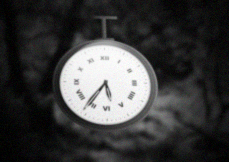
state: 5:36
